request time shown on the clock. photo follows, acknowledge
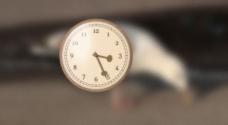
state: 3:26
